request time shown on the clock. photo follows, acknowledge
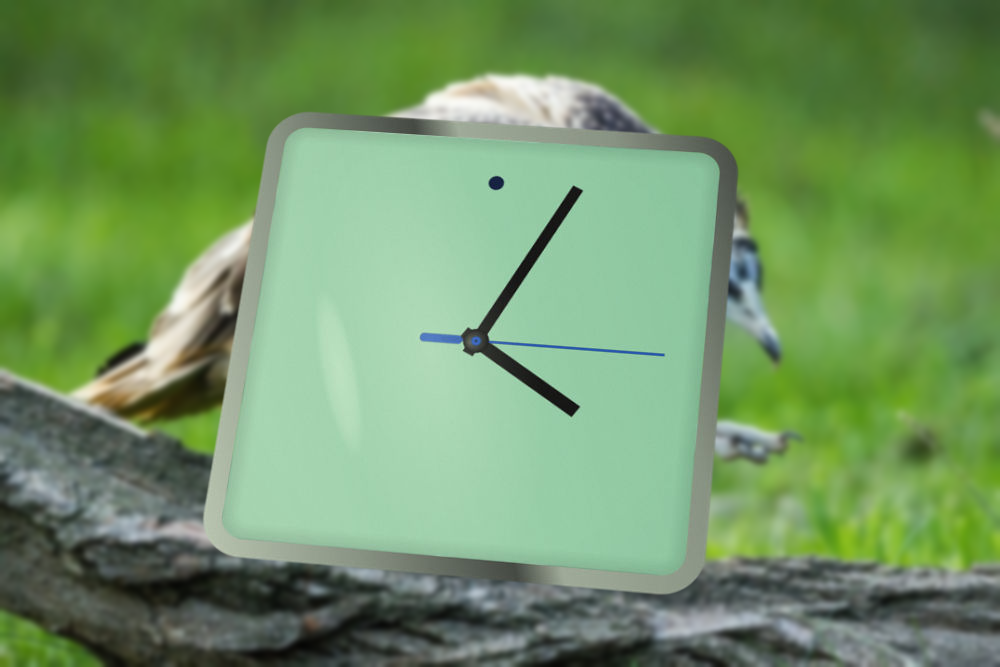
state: 4:04:15
